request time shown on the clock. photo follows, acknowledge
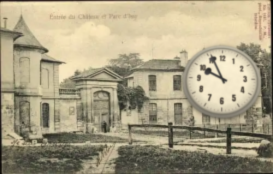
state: 9:56
